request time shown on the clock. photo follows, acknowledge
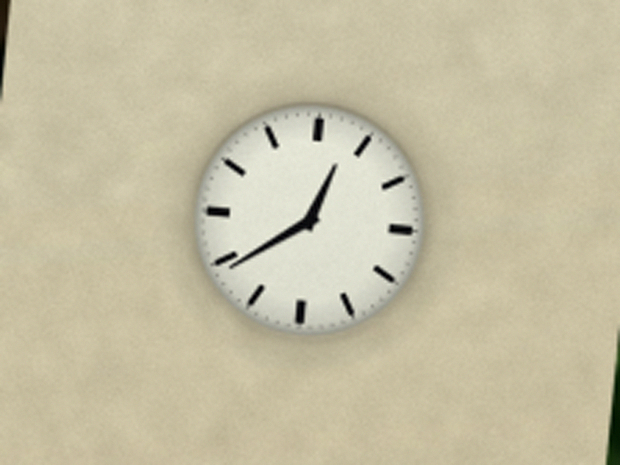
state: 12:39
